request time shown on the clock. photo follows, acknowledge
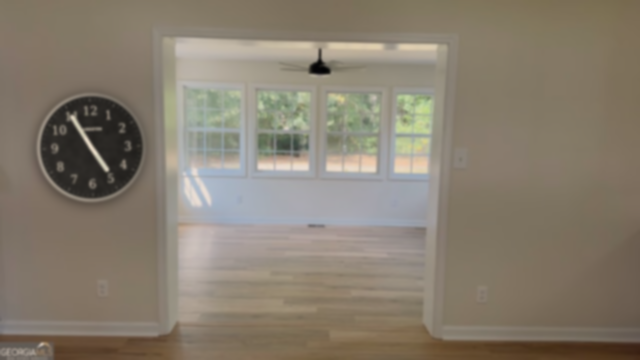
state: 4:55
